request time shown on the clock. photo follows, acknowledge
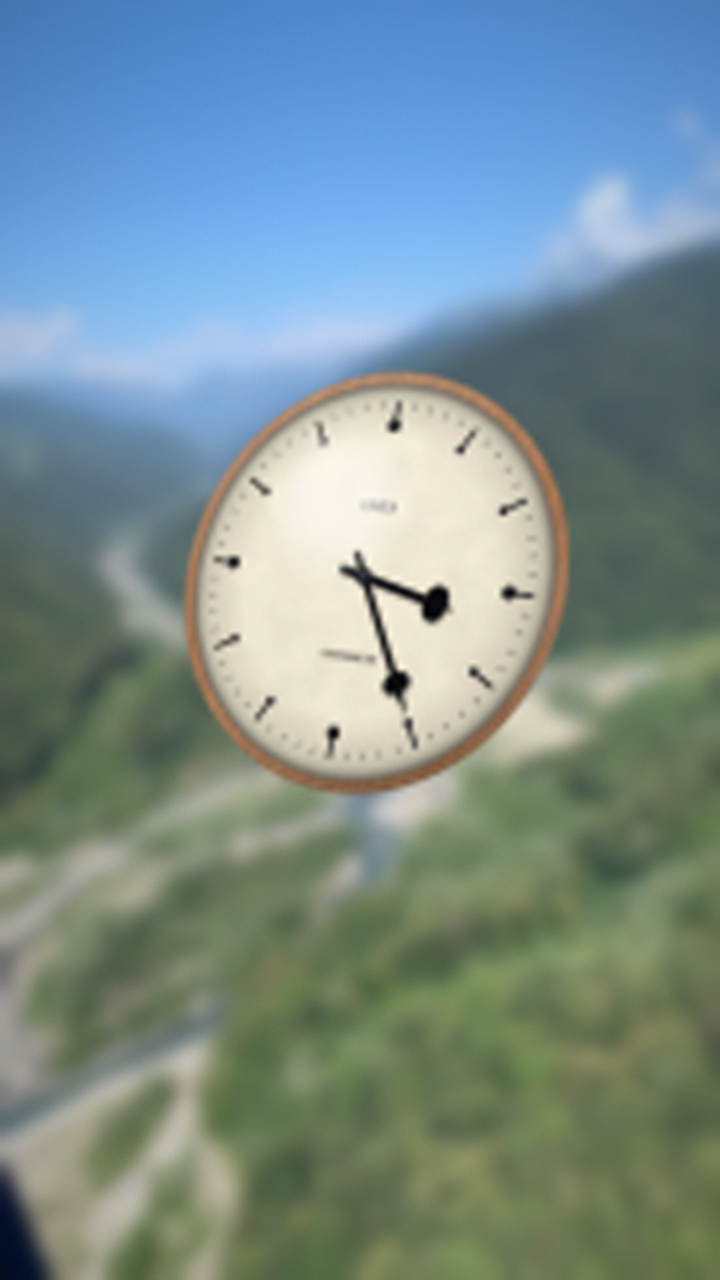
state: 3:25
